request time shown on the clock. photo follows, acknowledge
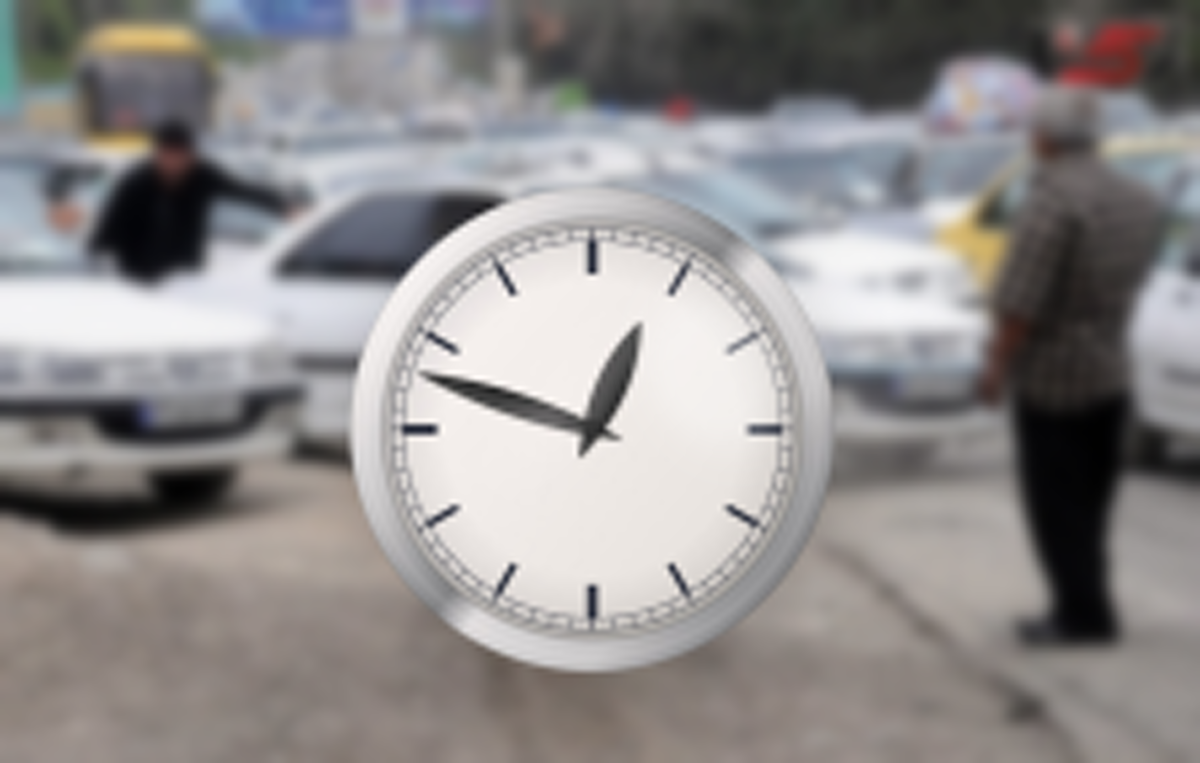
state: 12:48
